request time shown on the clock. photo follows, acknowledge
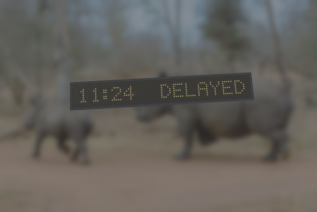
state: 11:24
